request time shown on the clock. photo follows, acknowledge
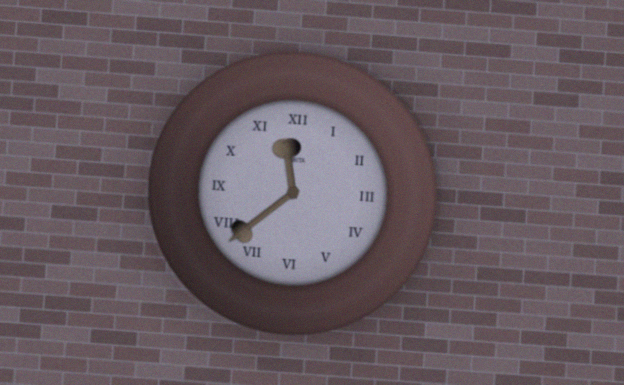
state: 11:38
